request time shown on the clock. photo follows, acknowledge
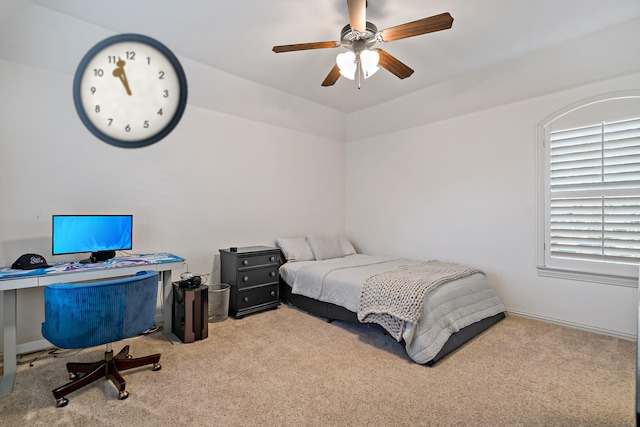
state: 10:57
